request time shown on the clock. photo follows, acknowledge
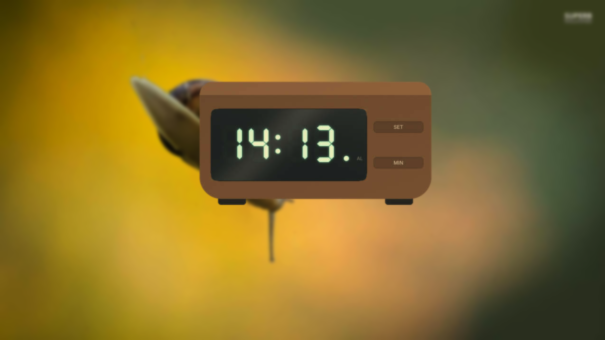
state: 14:13
